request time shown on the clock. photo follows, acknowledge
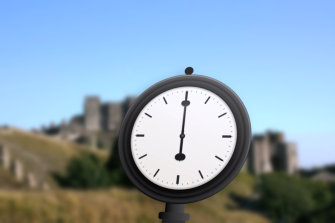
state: 6:00
